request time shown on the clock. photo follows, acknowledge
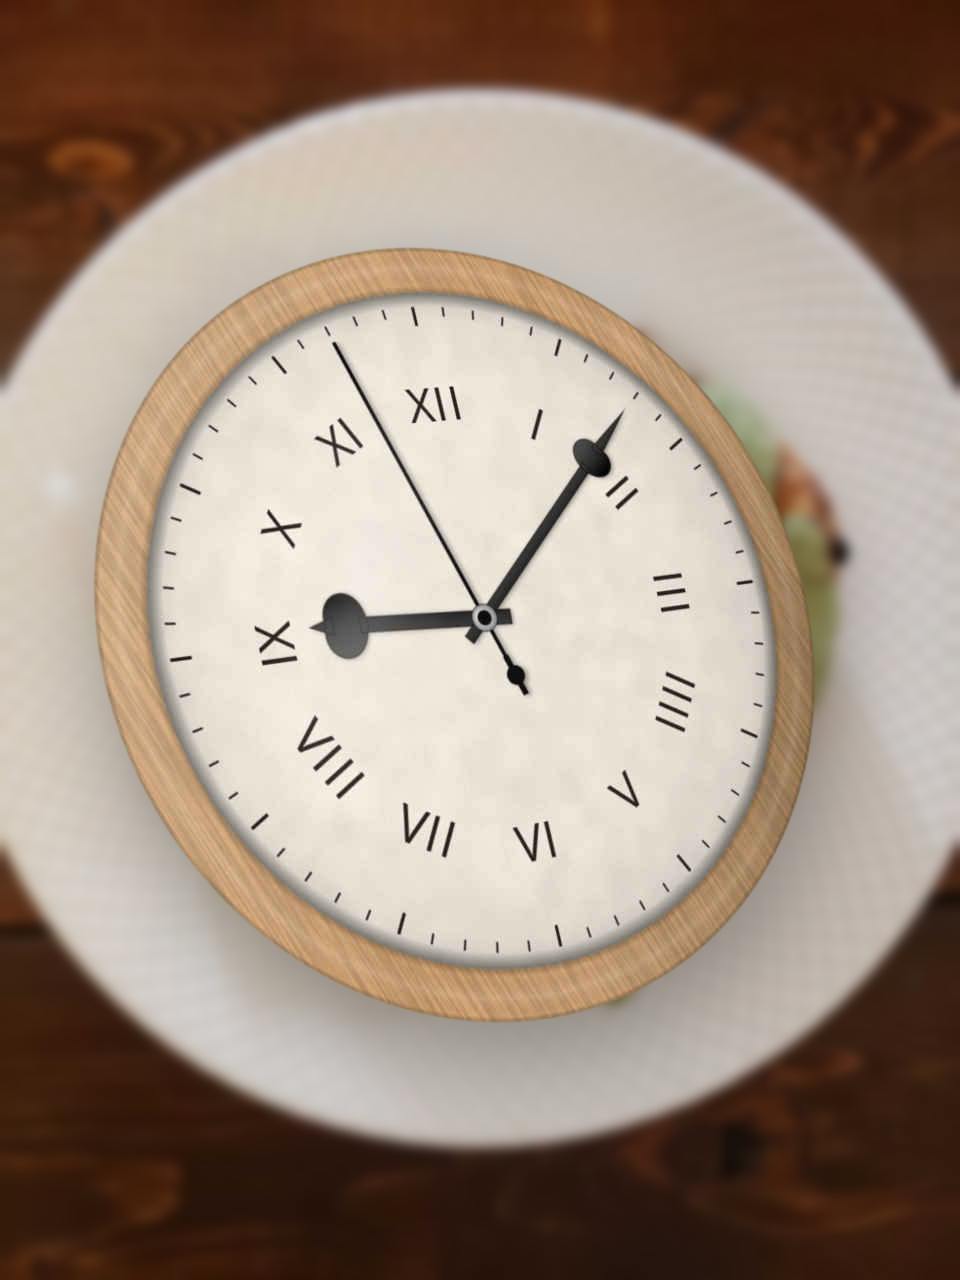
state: 9:07:57
